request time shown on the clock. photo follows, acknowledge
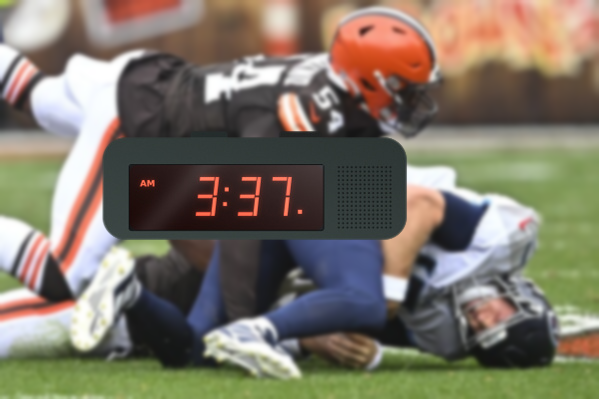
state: 3:37
